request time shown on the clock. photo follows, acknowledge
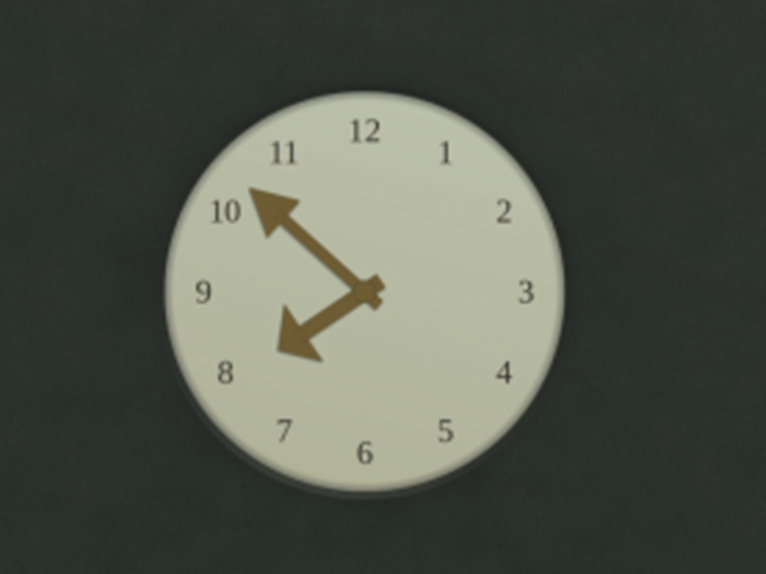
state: 7:52
